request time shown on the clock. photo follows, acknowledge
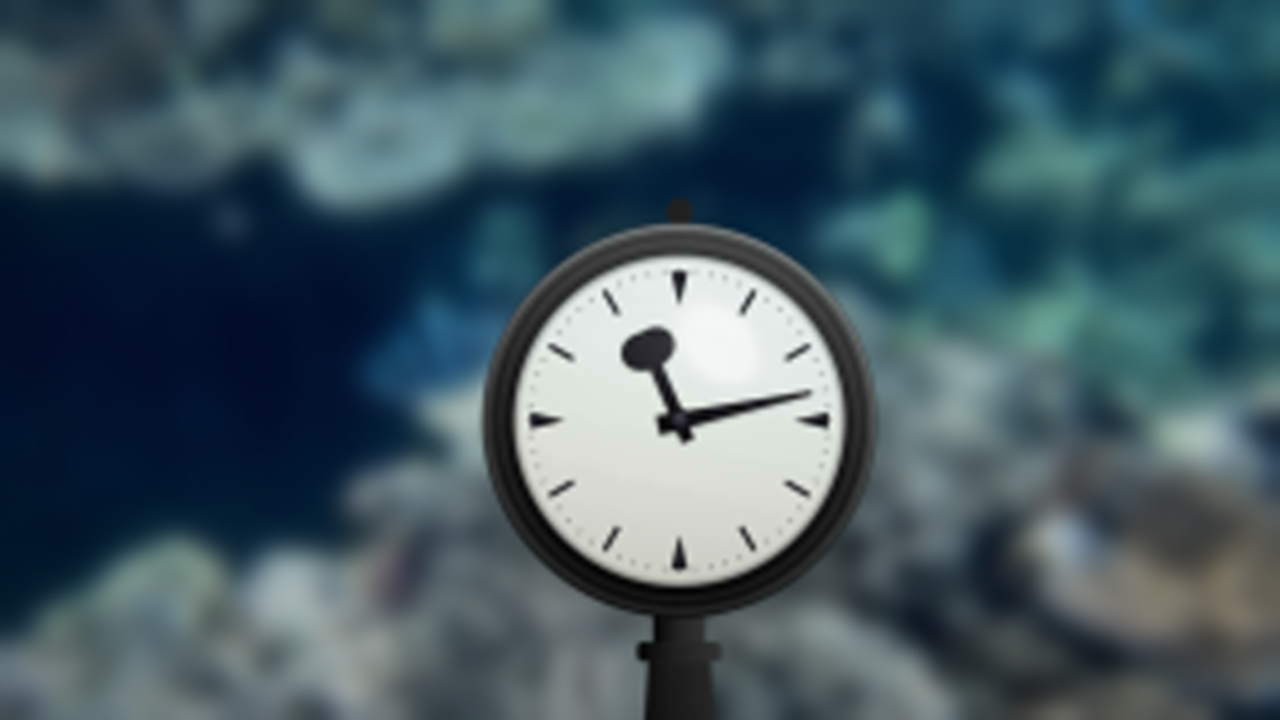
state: 11:13
